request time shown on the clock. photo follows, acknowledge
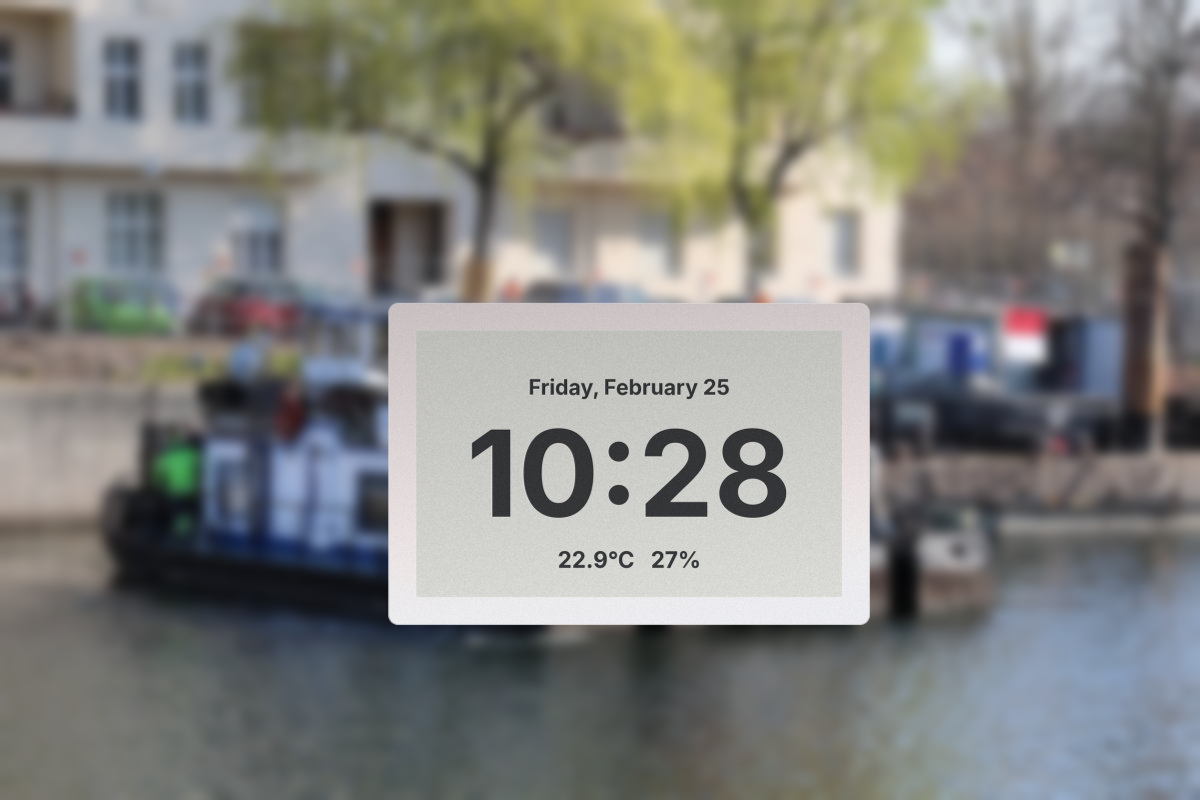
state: 10:28
